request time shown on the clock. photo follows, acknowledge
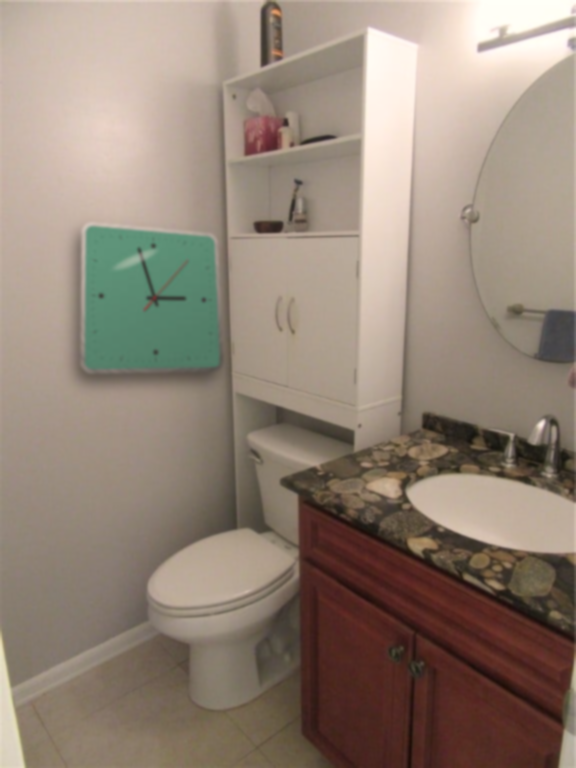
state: 2:57:07
